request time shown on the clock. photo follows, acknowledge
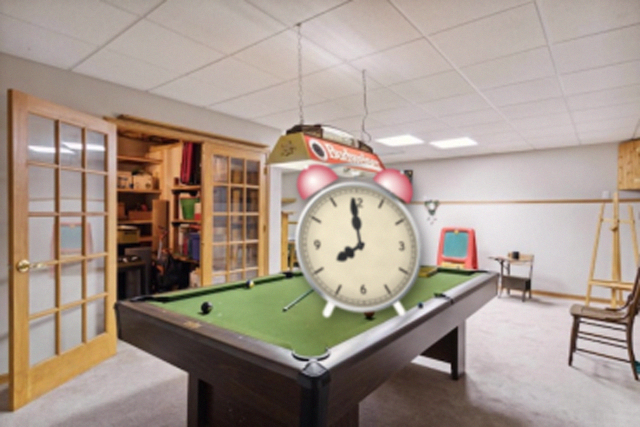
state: 7:59
